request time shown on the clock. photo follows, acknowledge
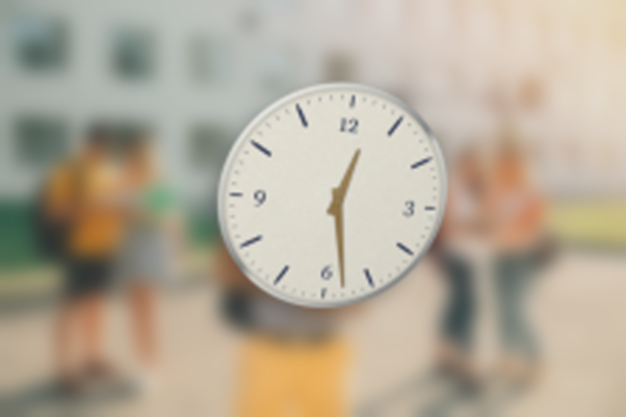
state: 12:28
